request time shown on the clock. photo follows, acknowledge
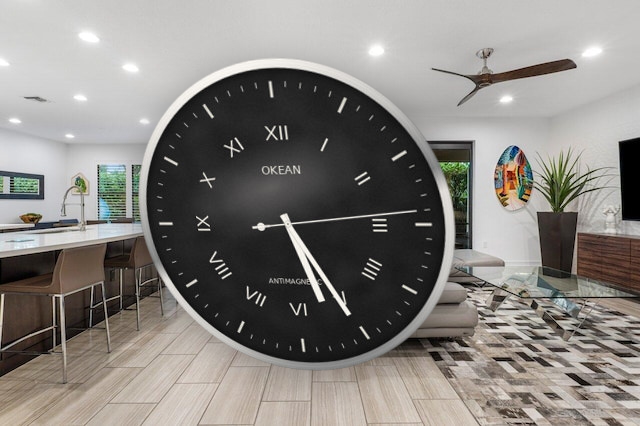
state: 5:25:14
